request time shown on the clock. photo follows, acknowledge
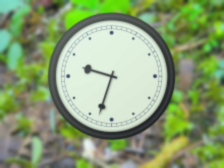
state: 9:33
